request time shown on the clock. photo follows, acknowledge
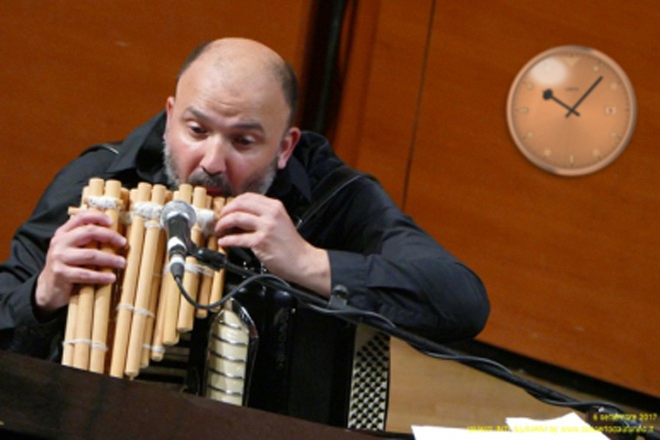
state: 10:07
